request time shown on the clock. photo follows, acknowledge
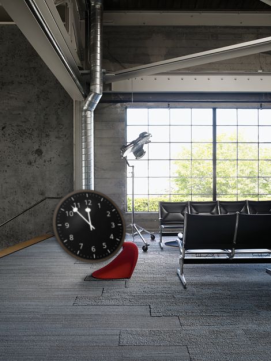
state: 11:53
